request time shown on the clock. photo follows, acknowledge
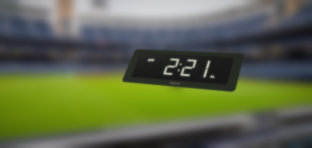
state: 2:21
